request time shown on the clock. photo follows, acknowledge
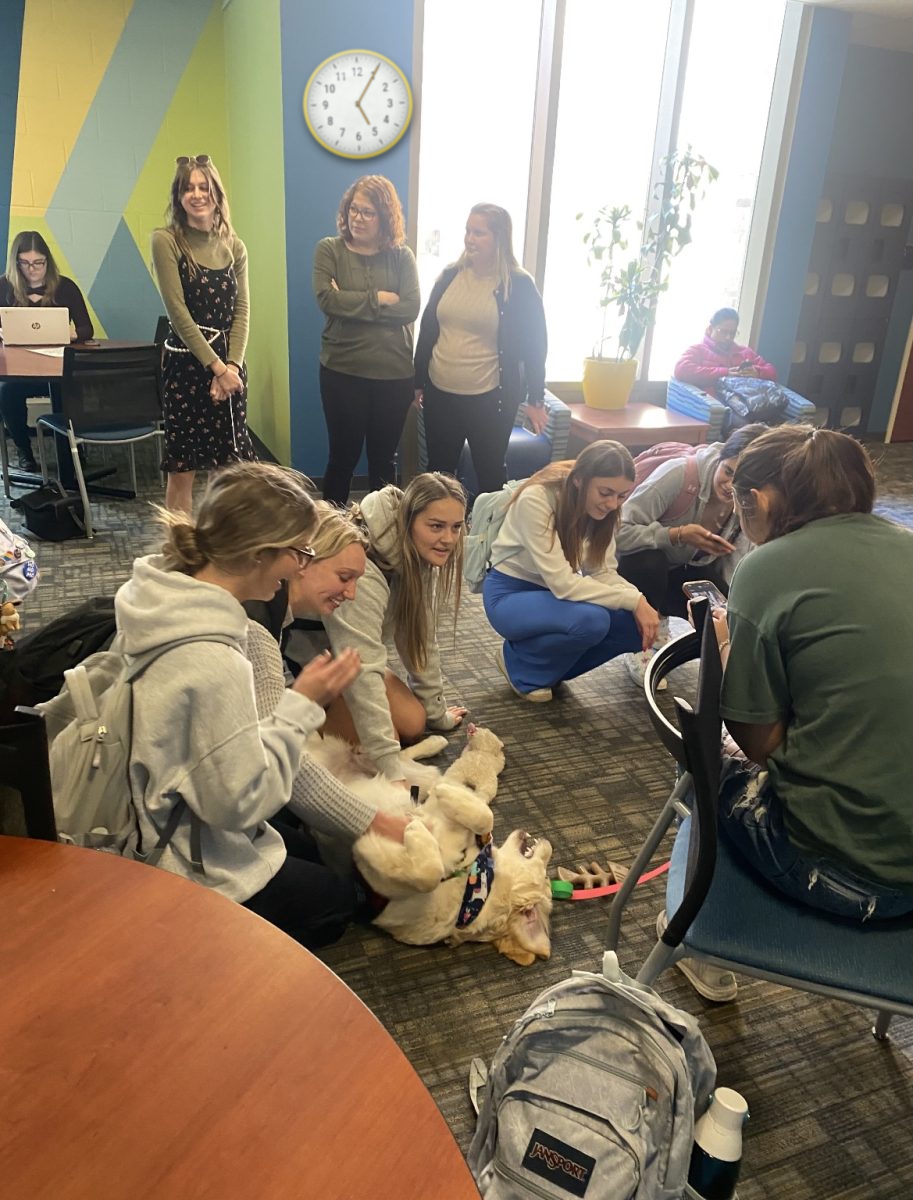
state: 5:05
